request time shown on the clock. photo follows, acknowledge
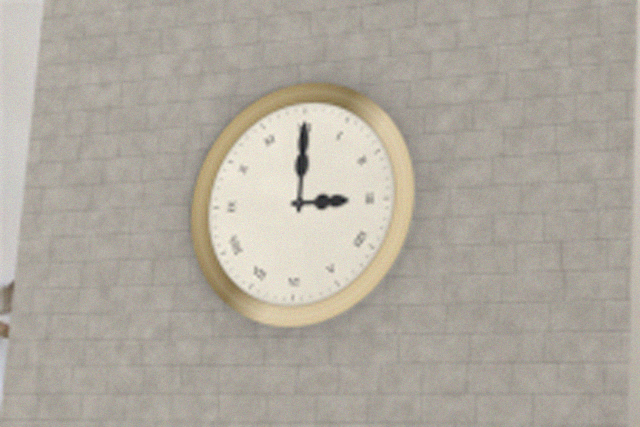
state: 3:00
